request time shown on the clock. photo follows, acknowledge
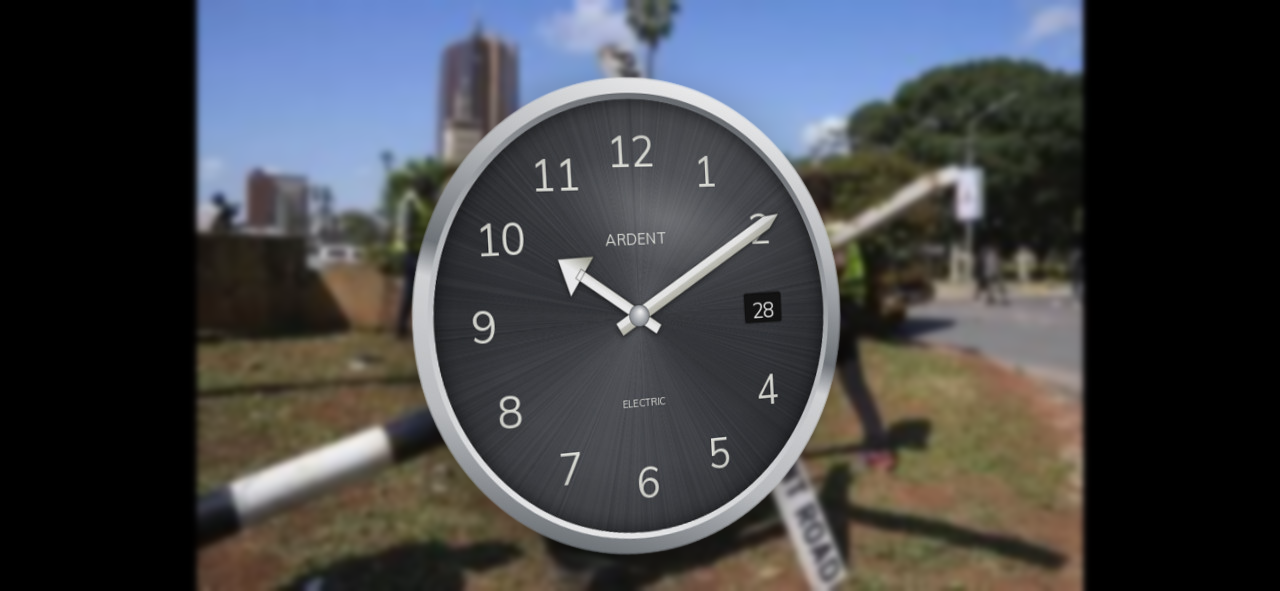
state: 10:10
